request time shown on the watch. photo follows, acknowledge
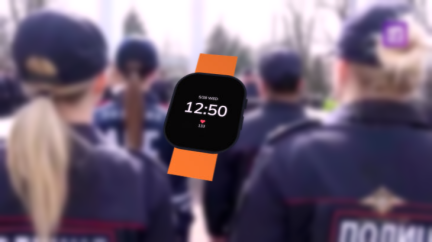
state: 12:50
